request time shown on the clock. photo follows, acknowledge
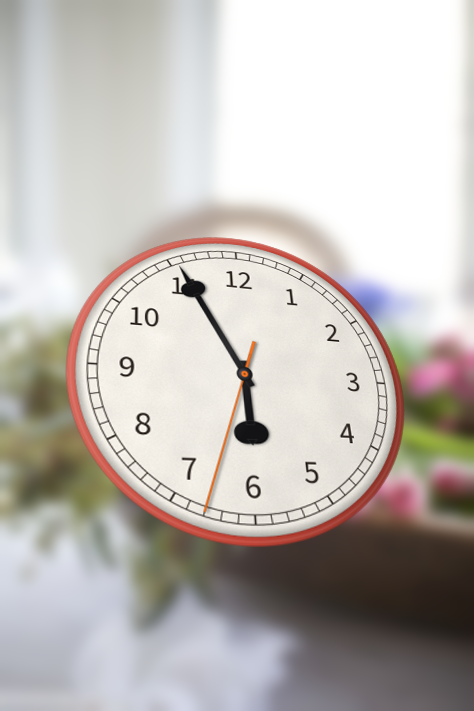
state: 5:55:33
